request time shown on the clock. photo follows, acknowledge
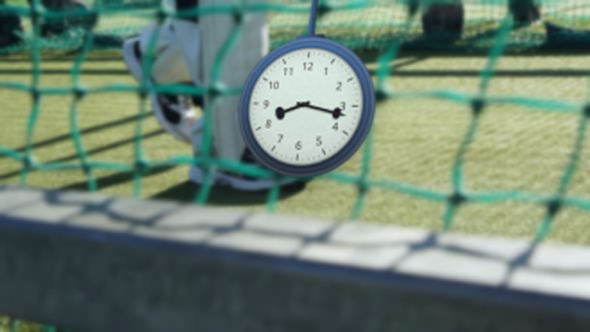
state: 8:17
